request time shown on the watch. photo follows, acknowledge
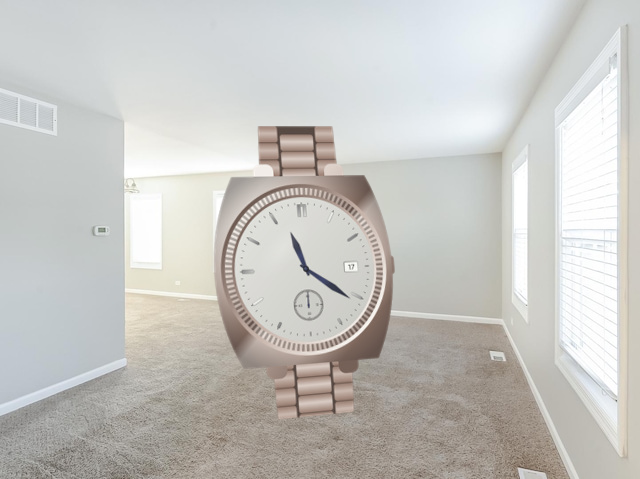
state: 11:21
